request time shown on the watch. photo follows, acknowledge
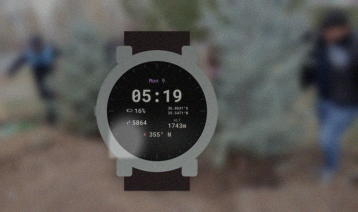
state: 5:19
